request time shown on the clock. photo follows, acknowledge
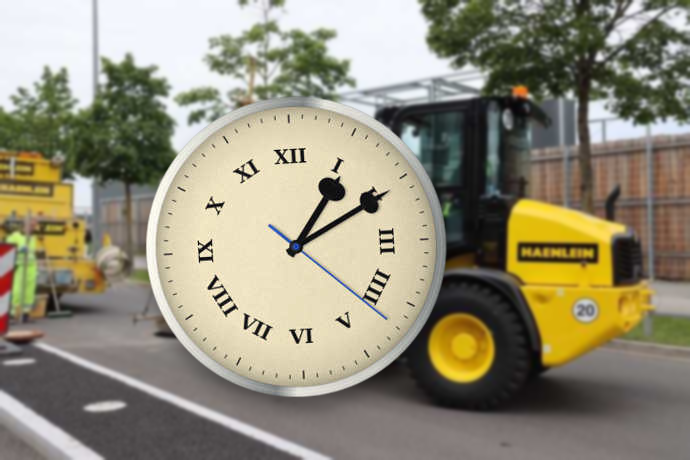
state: 1:10:22
